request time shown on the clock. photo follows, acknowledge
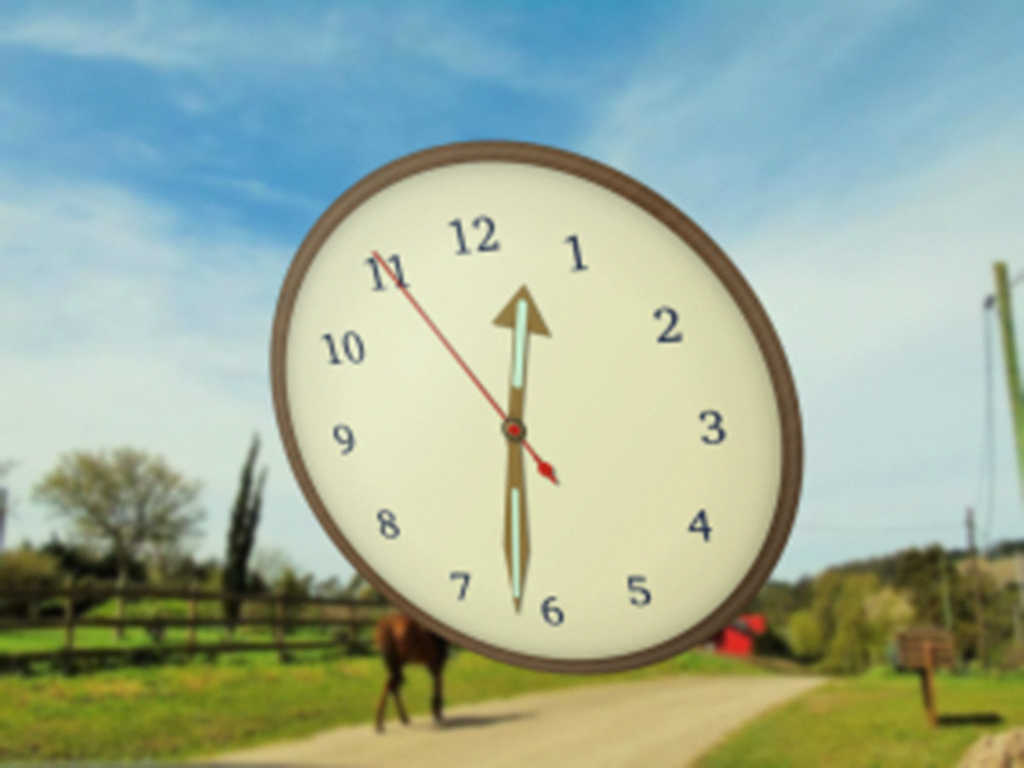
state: 12:31:55
